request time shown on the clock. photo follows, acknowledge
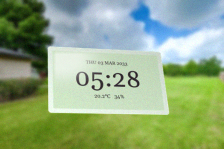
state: 5:28
